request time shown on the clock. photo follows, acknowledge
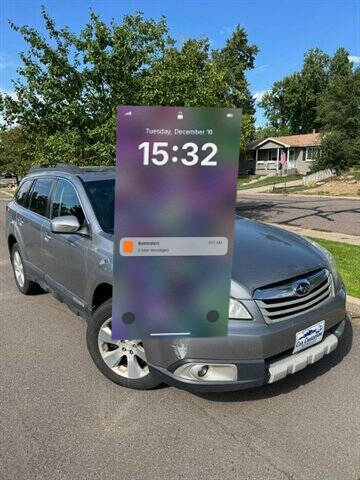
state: 15:32
